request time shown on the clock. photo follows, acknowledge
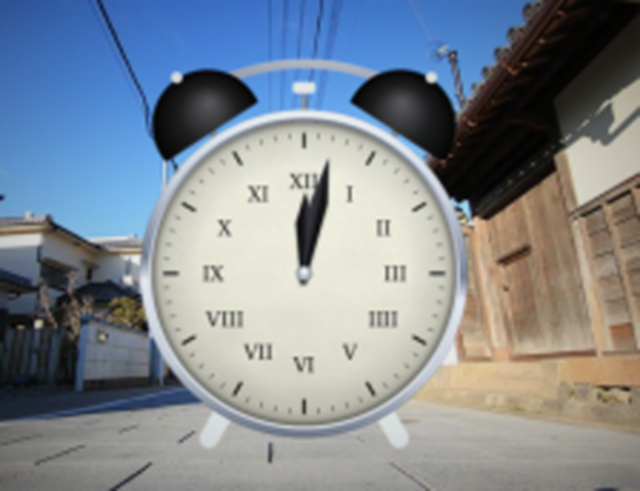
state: 12:02
